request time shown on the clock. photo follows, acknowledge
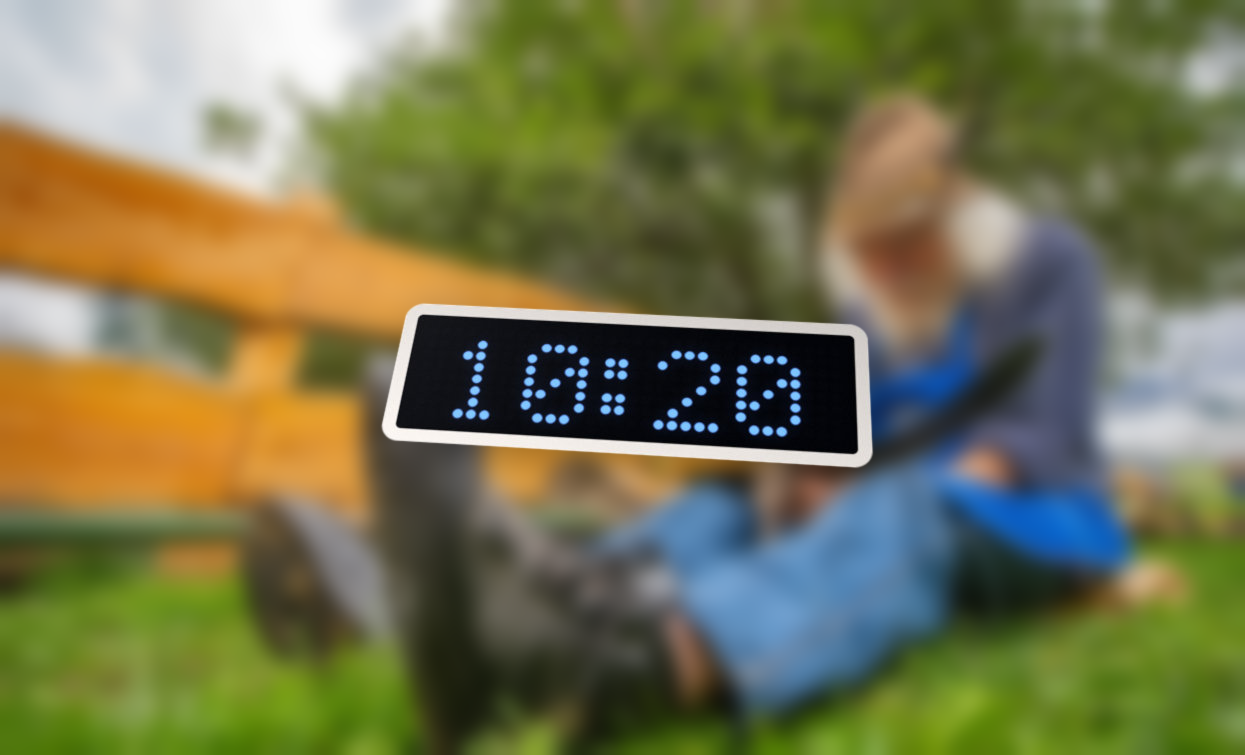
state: 10:20
